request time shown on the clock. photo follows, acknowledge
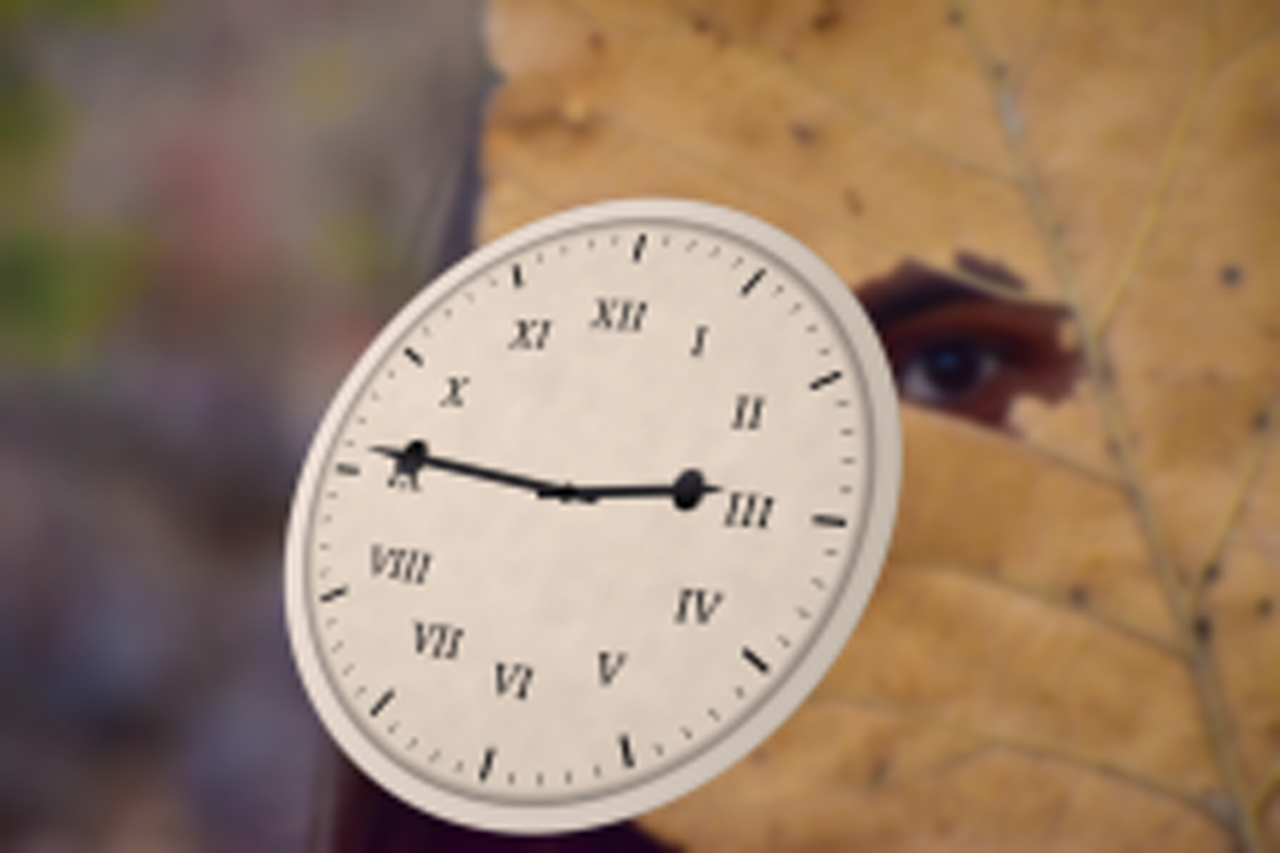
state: 2:46
